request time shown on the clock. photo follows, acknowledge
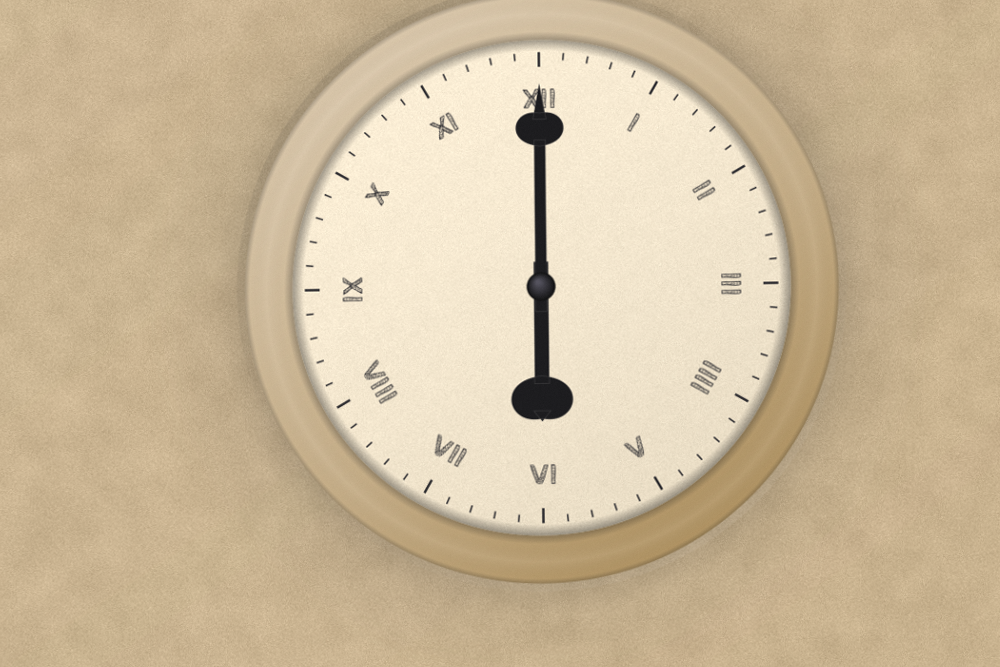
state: 6:00
